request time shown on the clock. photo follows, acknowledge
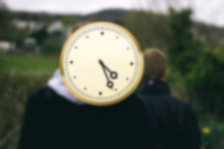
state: 4:26
